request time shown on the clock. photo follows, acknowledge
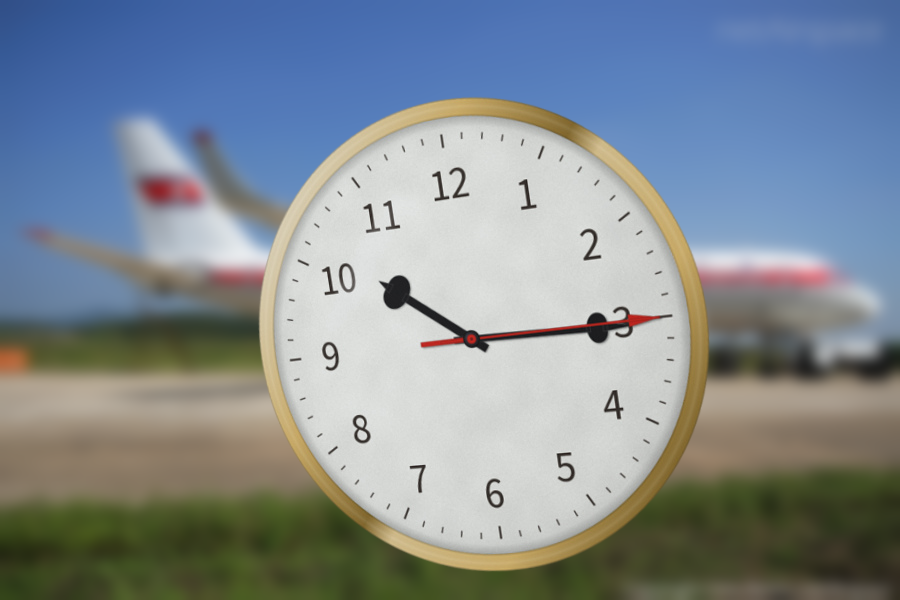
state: 10:15:15
